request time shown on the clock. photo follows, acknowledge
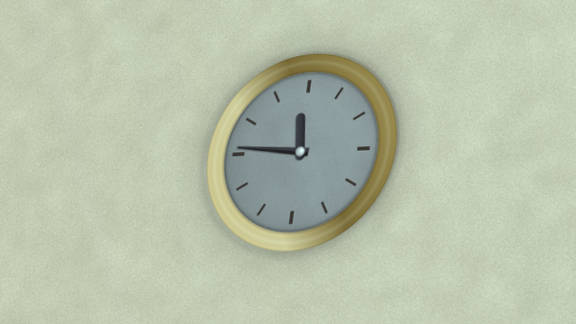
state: 11:46
